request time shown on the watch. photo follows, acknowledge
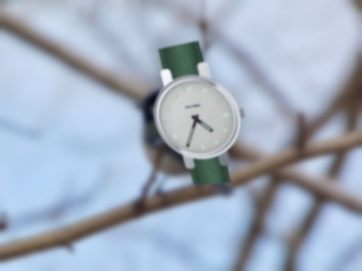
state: 4:35
